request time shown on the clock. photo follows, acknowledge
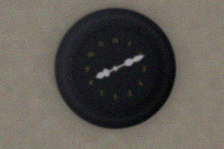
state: 8:11
